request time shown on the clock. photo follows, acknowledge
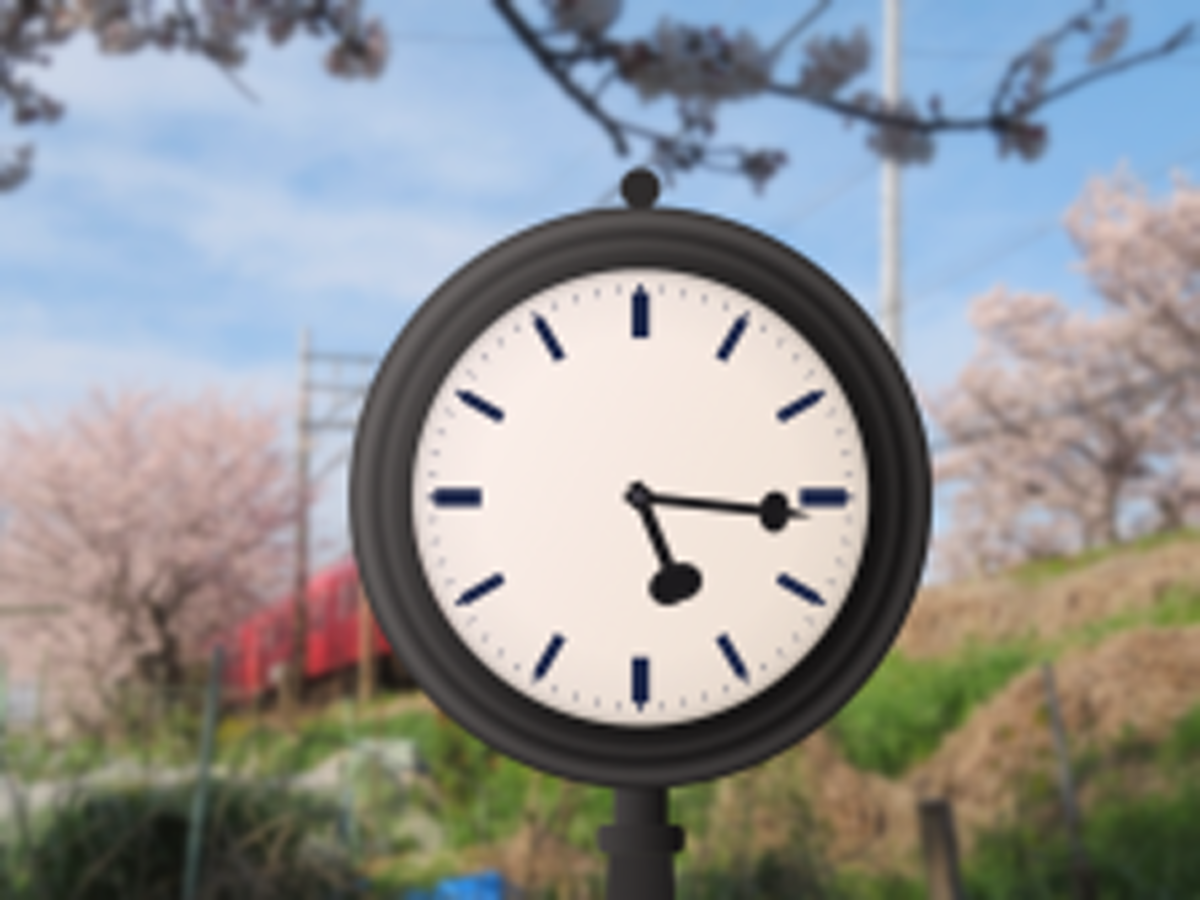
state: 5:16
